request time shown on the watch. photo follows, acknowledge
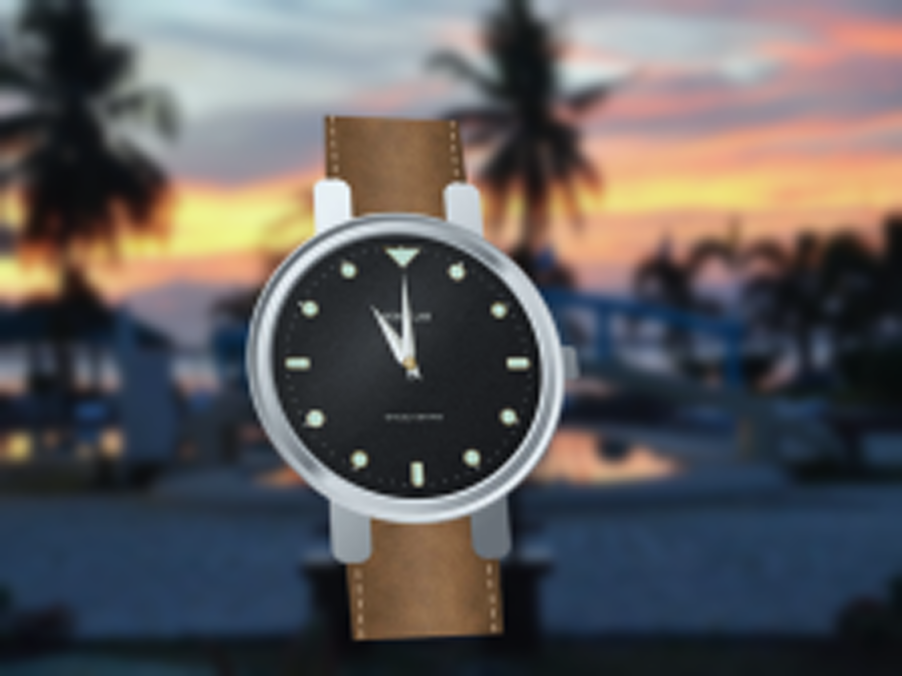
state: 11:00
